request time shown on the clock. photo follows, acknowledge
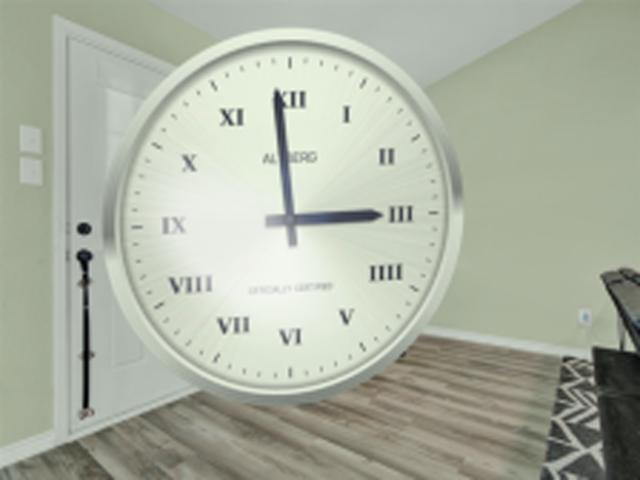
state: 2:59
